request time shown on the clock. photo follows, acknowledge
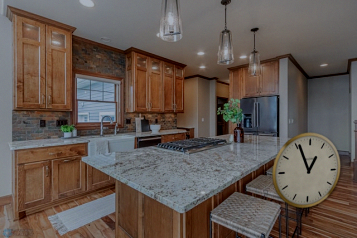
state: 12:56
